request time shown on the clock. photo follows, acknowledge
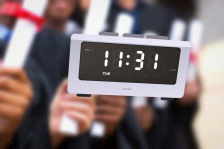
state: 11:31
